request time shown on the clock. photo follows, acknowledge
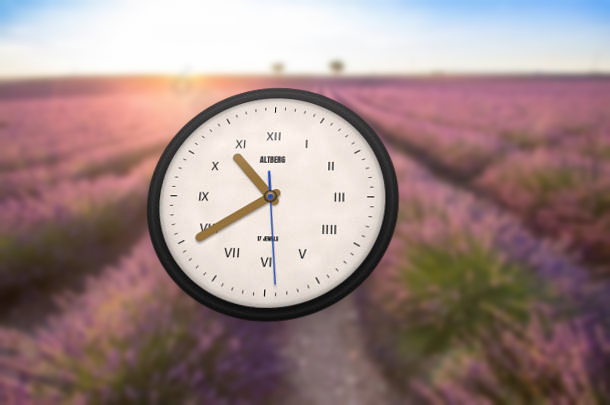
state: 10:39:29
